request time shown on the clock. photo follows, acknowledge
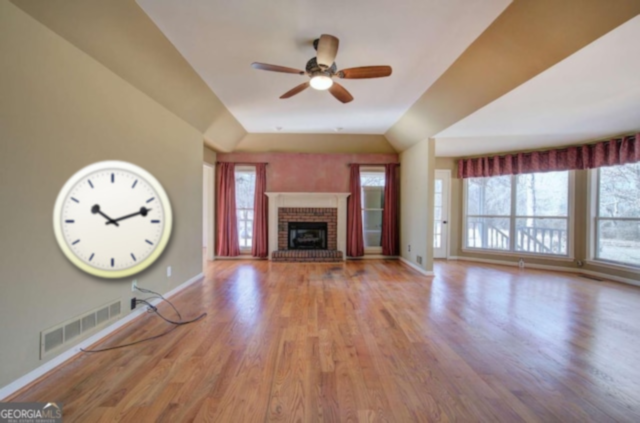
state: 10:12
